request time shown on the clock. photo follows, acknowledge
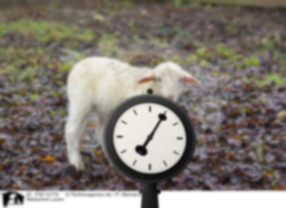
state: 7:05
